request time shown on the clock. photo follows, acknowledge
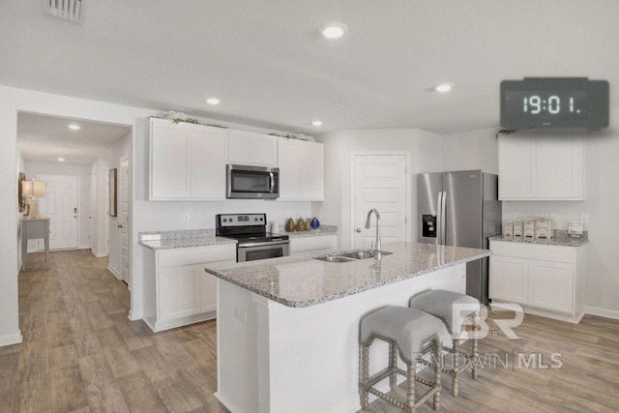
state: 19:01
